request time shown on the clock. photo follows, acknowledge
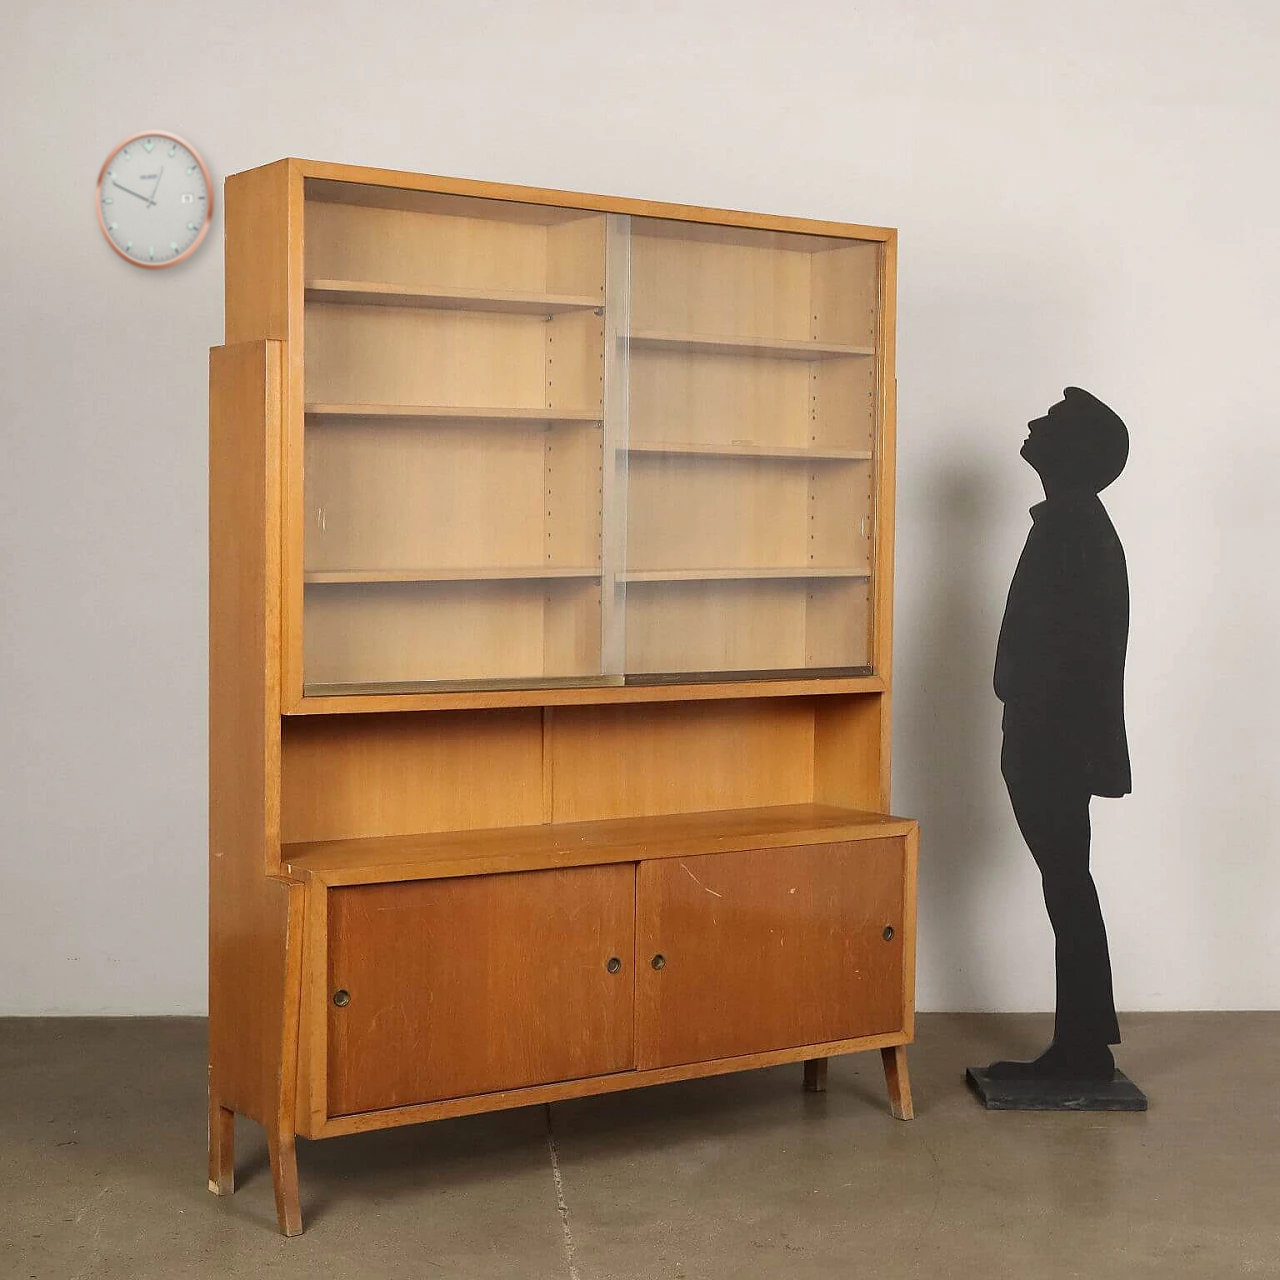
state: 12:49
